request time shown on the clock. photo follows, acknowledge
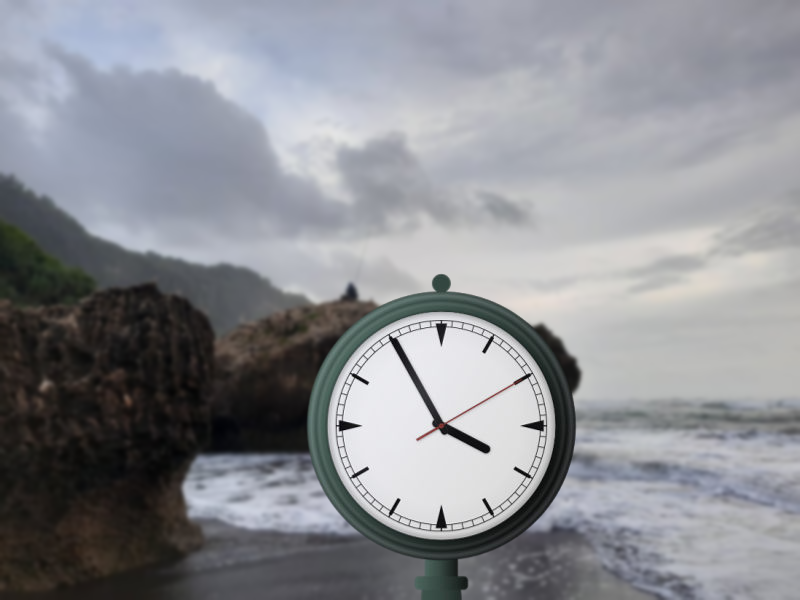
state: 3:55:10
